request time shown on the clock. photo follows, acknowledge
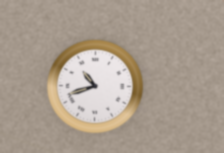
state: 10:42
